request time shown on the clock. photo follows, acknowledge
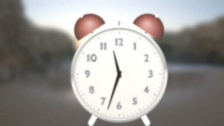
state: 11:33
